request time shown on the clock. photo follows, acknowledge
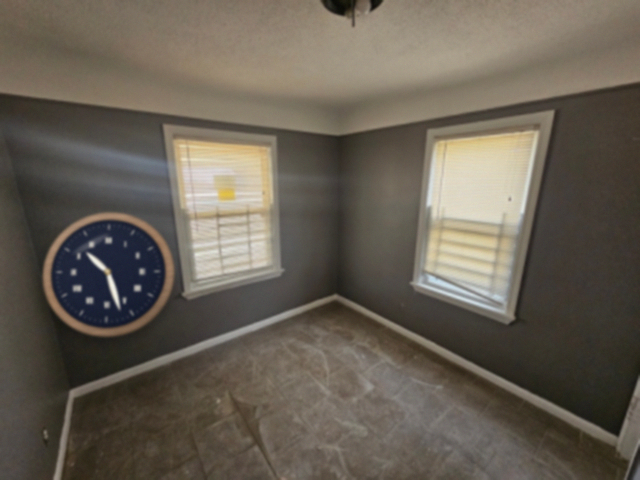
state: 10:27
